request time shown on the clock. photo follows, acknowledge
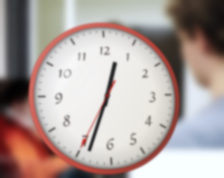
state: 12:33:35
